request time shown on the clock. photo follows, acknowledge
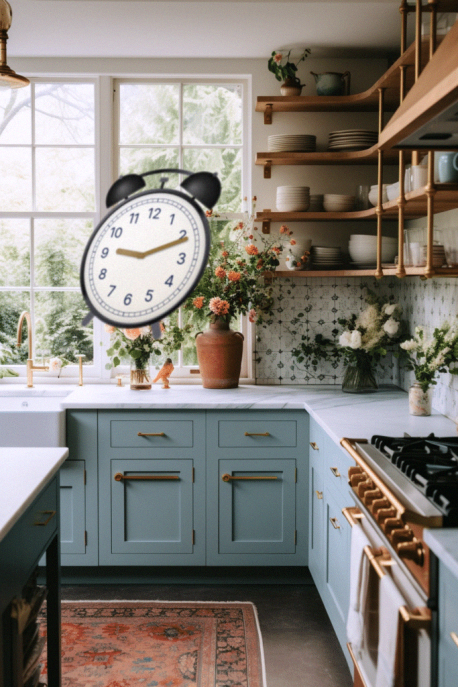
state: 9:11
